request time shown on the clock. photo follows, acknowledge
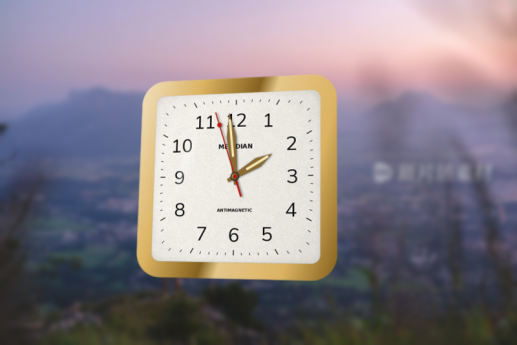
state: 1:58:57
